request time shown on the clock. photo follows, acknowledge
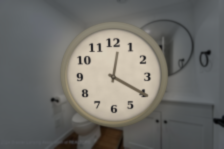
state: 12:20
